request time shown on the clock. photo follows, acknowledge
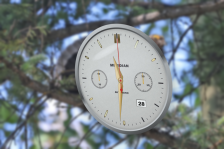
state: 11:31
